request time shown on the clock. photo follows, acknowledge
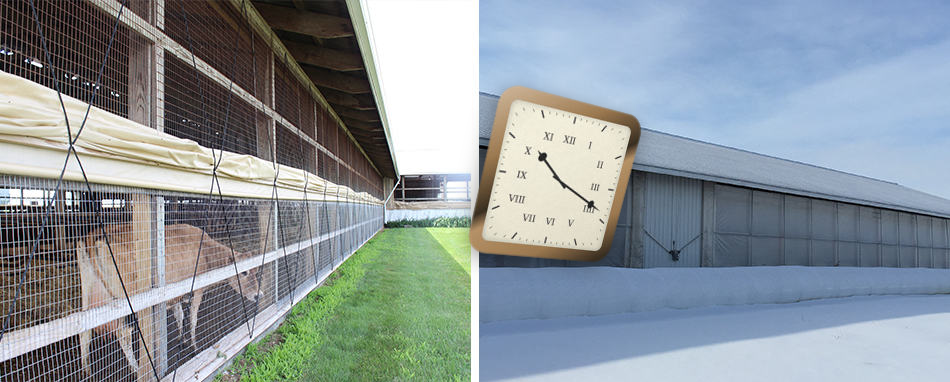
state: 10:19
